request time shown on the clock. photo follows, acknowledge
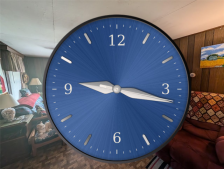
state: 9:17:17
